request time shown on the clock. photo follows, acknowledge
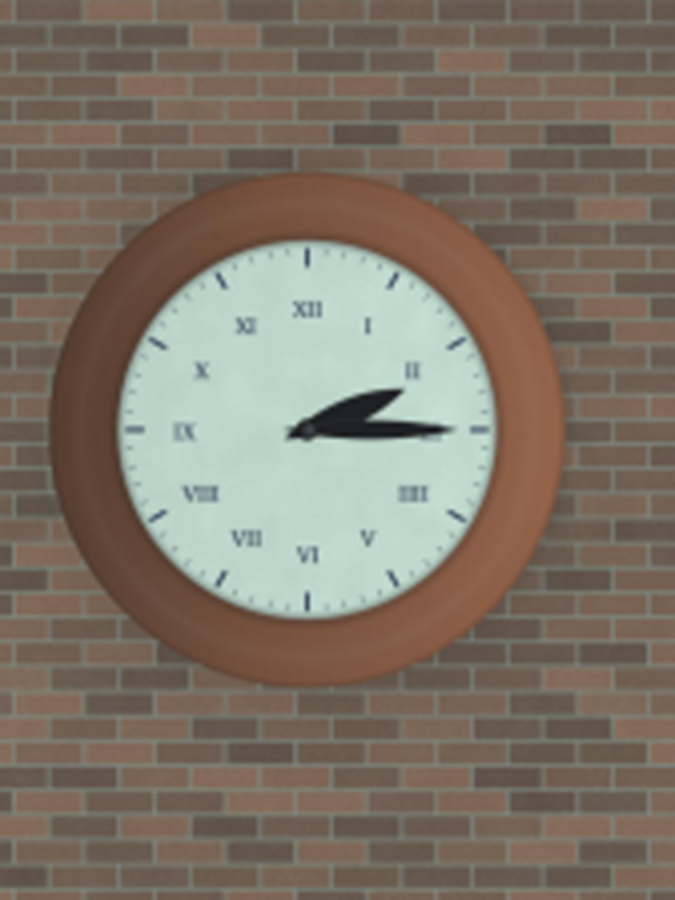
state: 2:15
